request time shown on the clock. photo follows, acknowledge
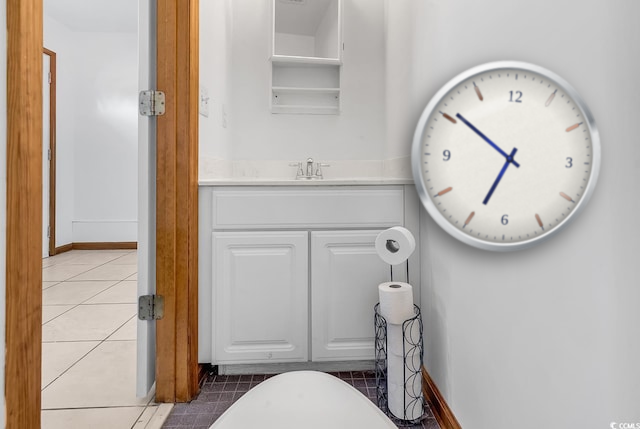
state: 6:51
